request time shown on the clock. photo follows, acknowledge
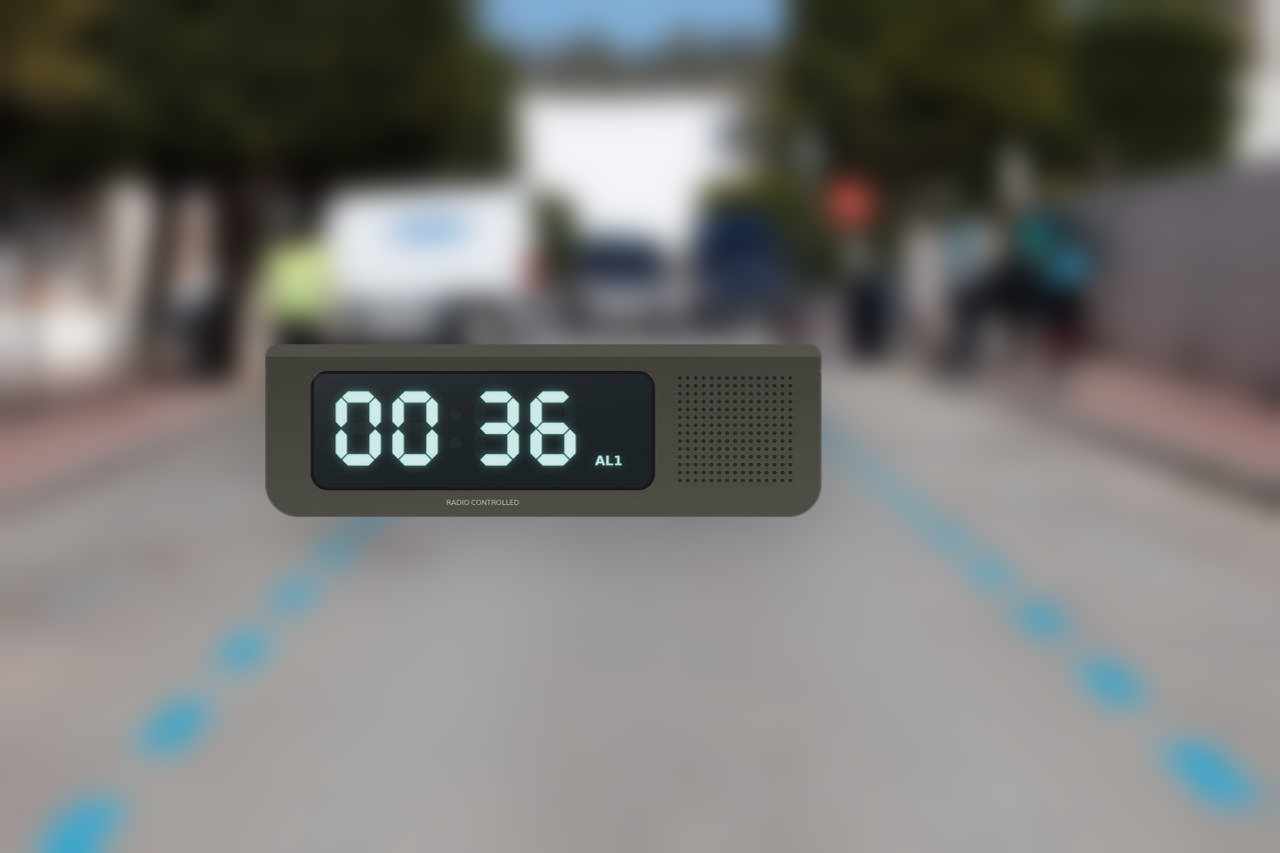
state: 0:36
